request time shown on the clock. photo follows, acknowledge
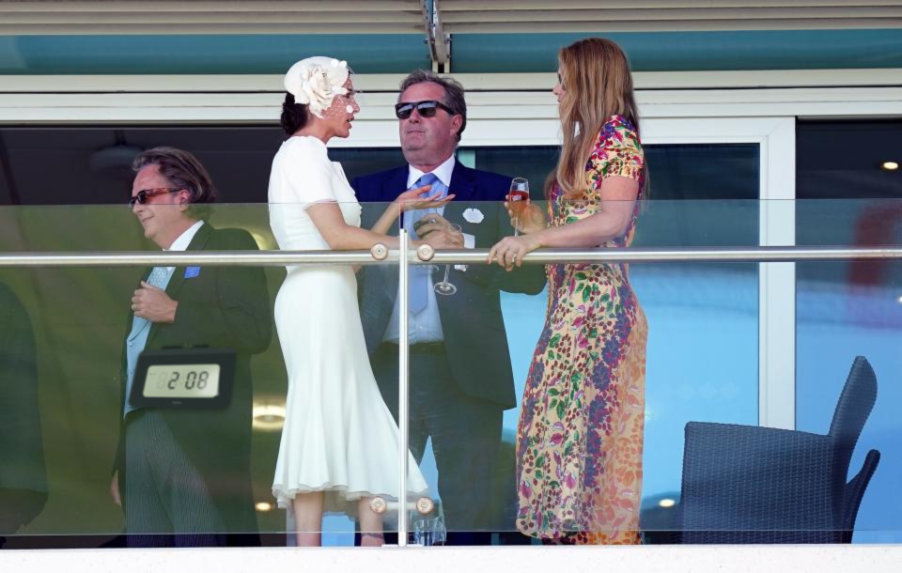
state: 2:08
